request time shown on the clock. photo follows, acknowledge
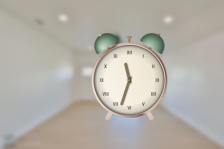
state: 11:33
